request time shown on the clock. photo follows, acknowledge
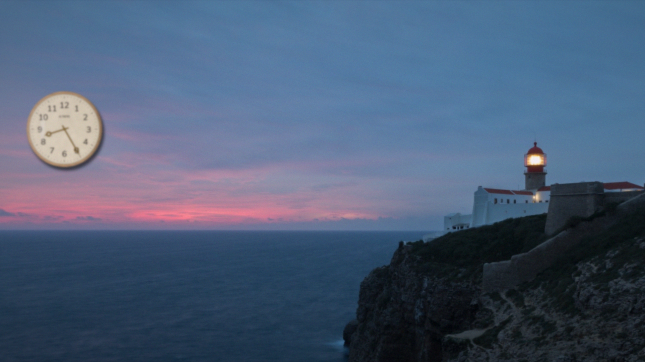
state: 8:25
